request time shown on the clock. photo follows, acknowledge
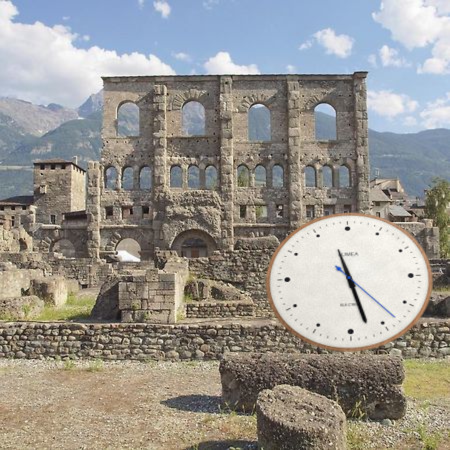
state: 11:27:23
